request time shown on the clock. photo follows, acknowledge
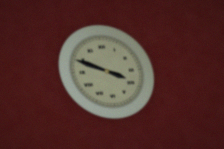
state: 3:49
